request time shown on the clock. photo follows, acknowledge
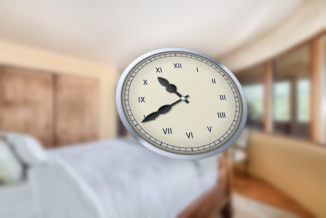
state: 10:40
